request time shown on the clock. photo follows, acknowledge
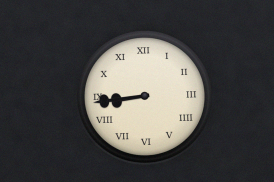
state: 8:44
